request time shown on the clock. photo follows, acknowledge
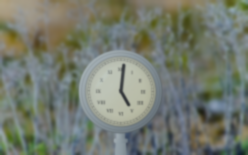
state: 5:01
